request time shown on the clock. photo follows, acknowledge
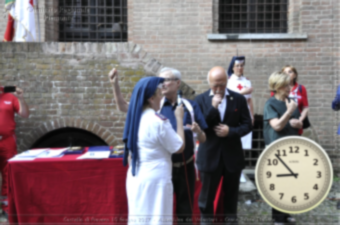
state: 8:53
